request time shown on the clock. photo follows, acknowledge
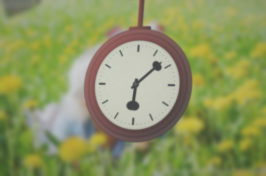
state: 6:08
